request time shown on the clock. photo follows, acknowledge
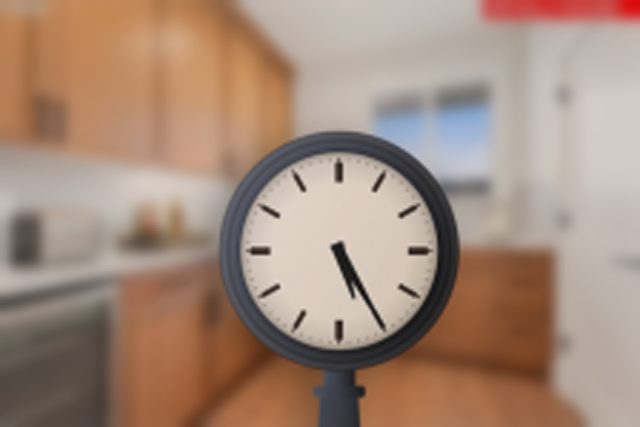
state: 5:25
